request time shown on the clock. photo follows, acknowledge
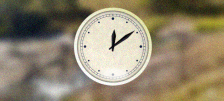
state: 12:09
